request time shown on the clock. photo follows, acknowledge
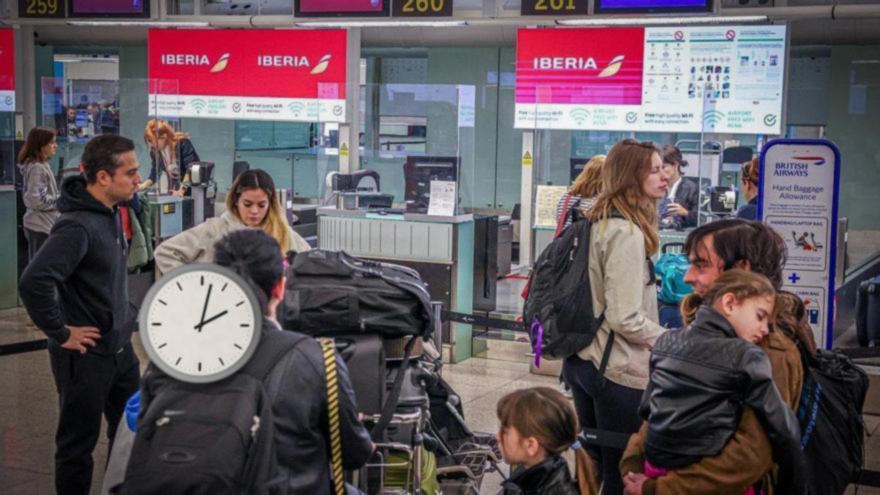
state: 2:02
